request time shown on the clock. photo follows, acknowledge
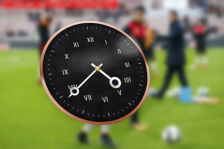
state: 4:39
